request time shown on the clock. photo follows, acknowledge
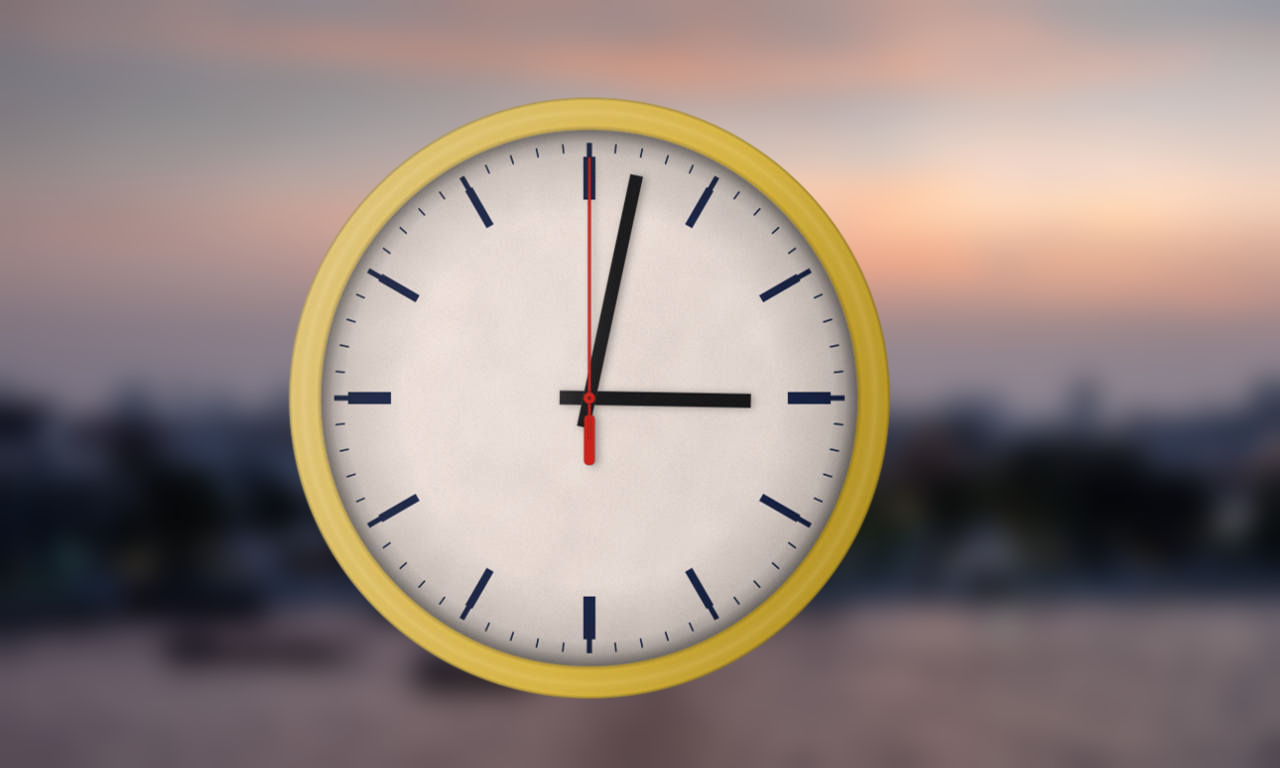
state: 3:02:00
